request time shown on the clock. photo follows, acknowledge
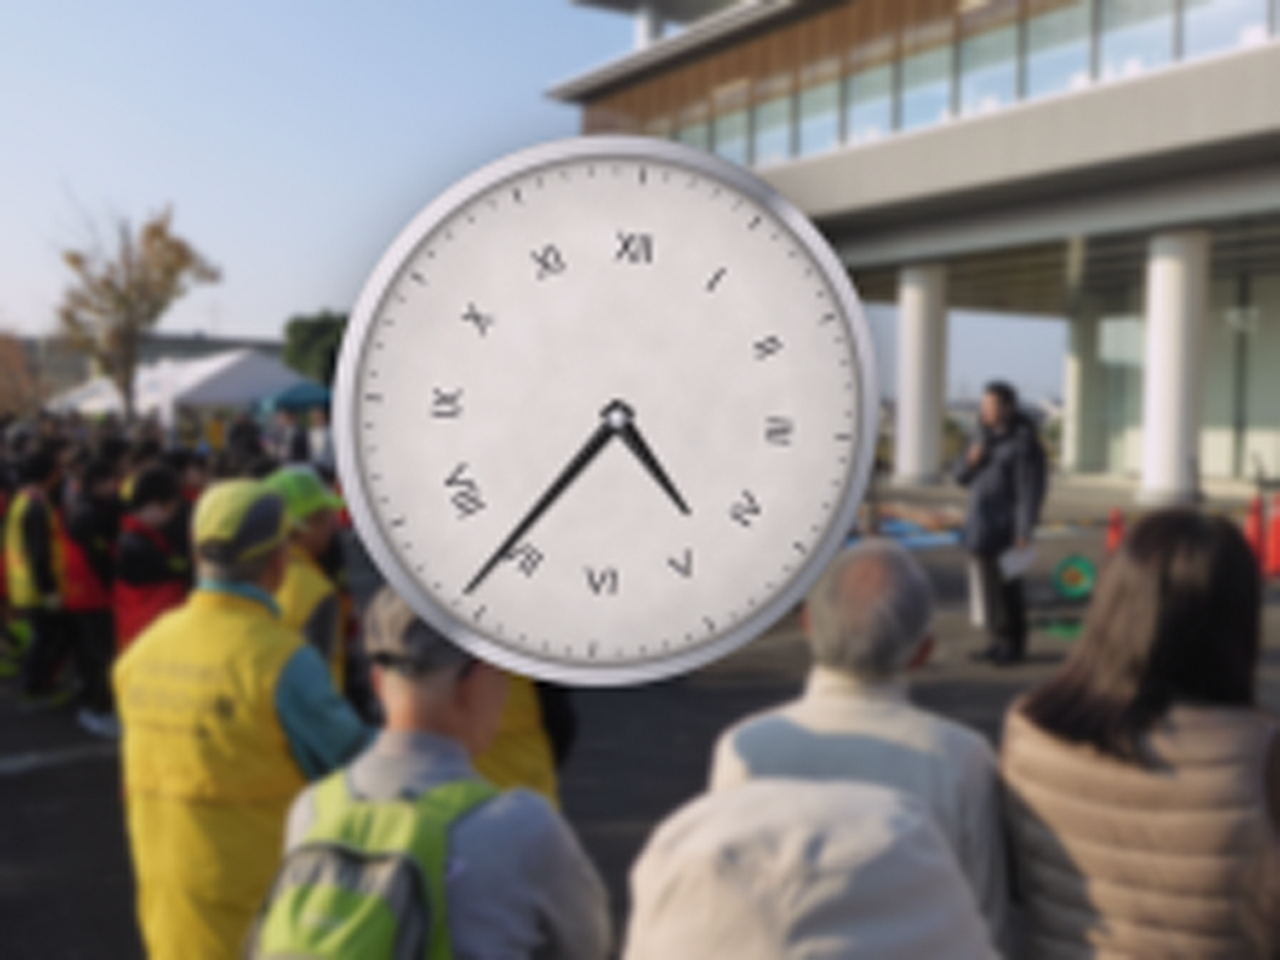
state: 4:36
